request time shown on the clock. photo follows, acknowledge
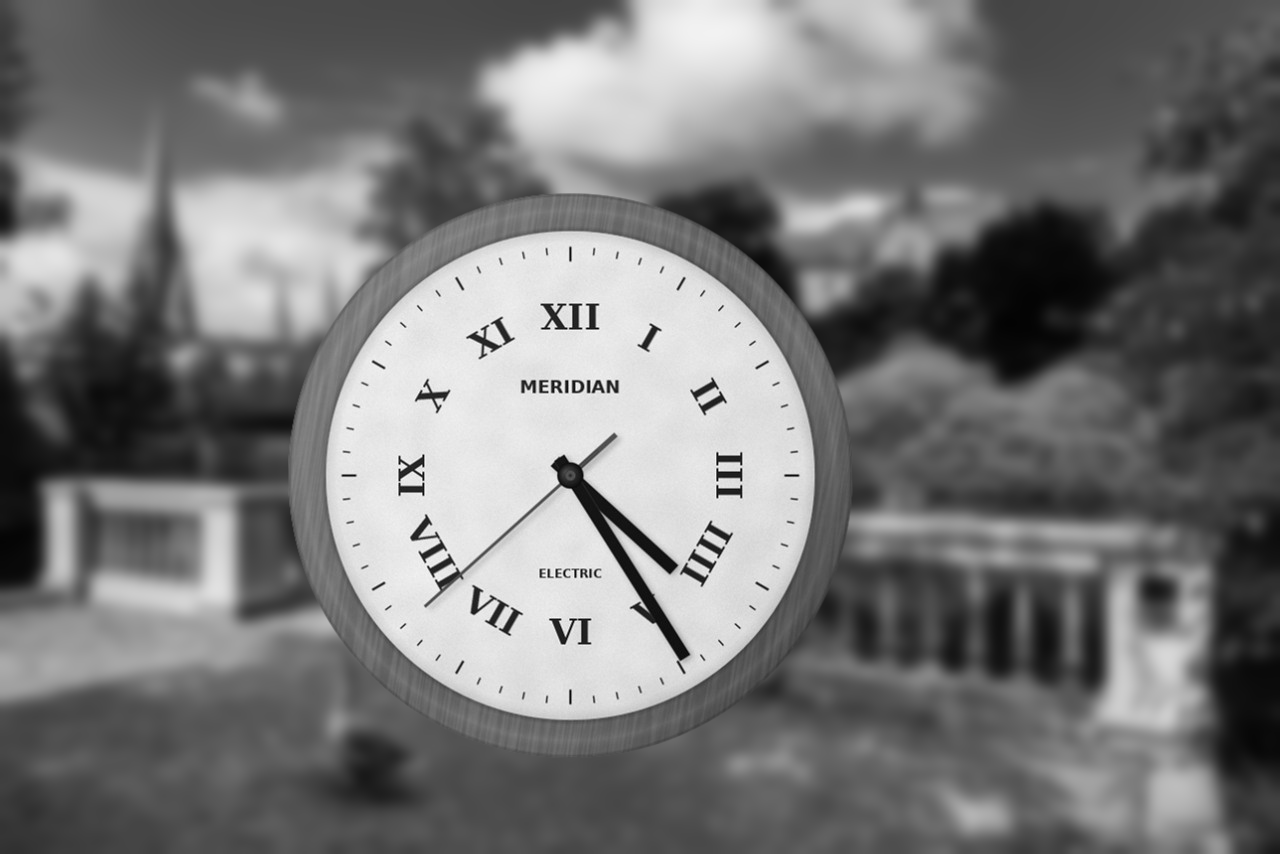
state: 4:24:38
